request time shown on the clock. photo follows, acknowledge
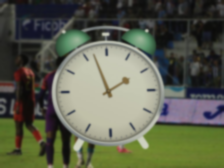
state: 1:57
